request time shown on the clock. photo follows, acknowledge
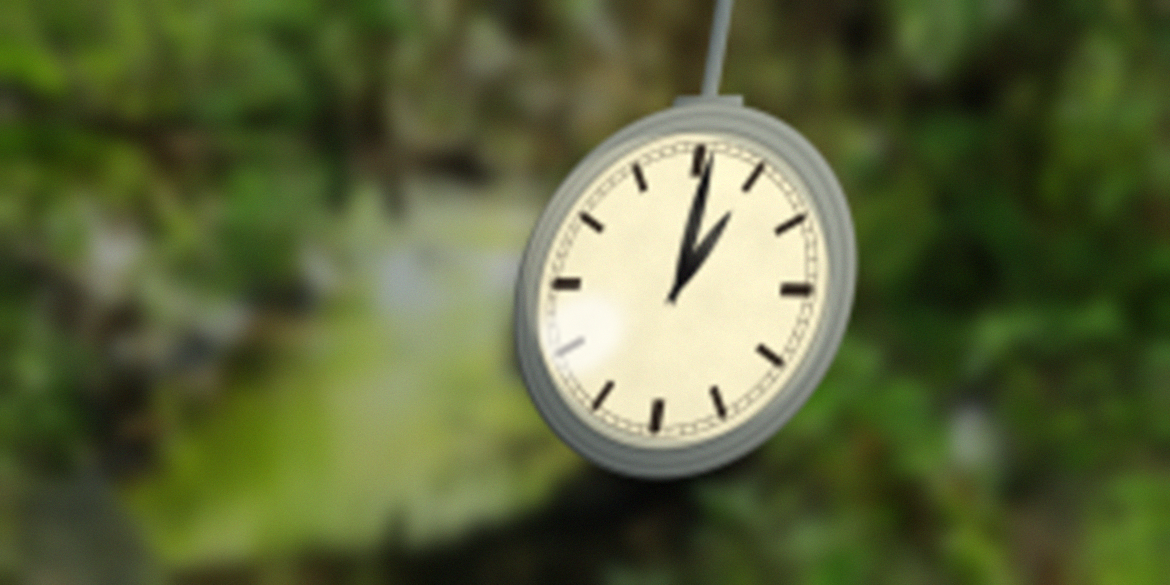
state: 1:01
